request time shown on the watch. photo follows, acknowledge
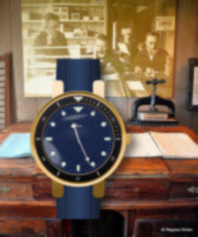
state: 11:26
